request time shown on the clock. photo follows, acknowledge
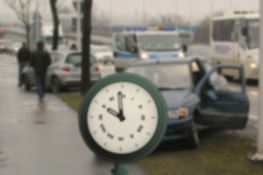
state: 9:59
